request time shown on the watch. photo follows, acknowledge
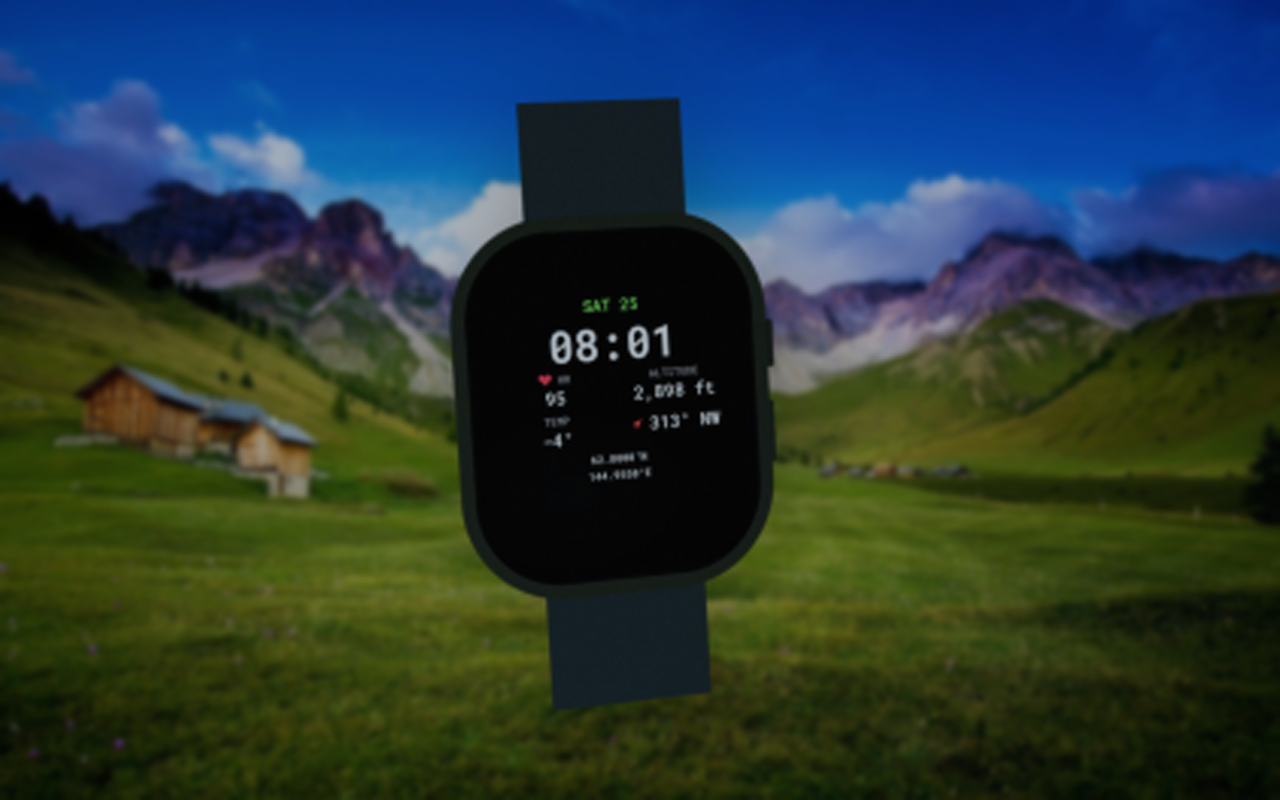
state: 8:01
